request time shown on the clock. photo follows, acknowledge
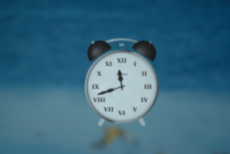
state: 11:42
